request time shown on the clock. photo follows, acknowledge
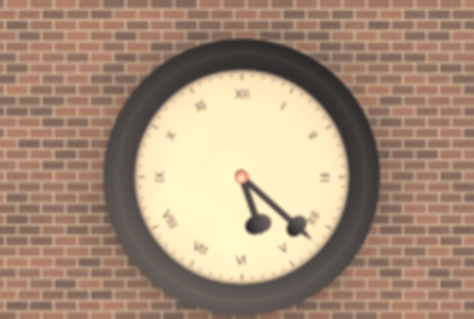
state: 5:22
